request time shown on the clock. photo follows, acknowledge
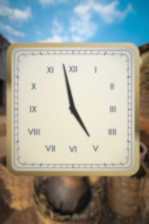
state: 4:58
